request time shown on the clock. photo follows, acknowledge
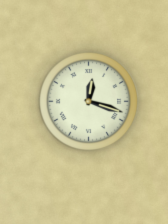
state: 12:18
